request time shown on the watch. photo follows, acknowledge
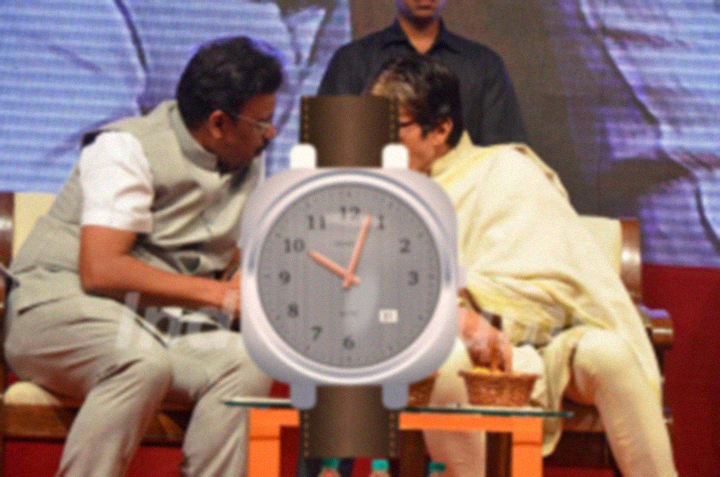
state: 10:03
